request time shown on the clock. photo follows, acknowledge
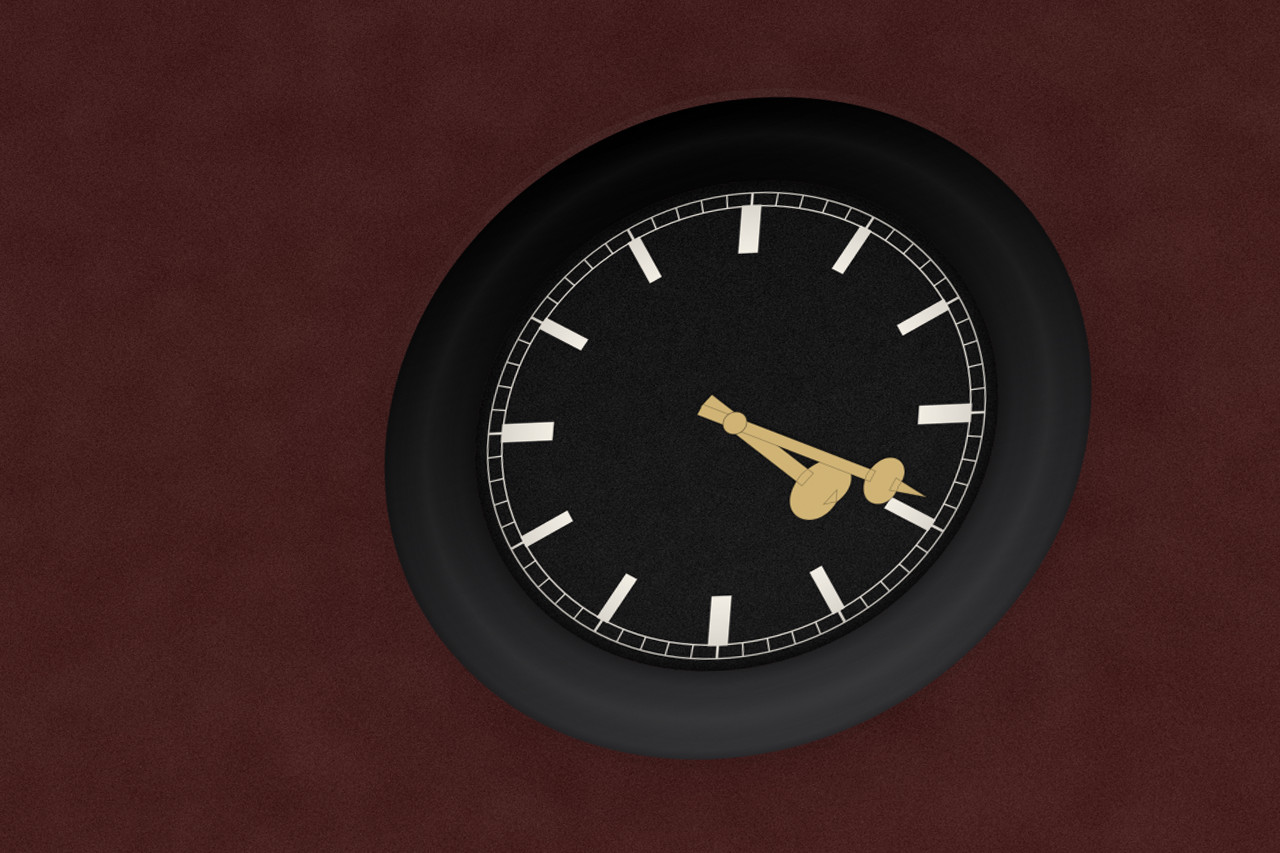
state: 4:19
